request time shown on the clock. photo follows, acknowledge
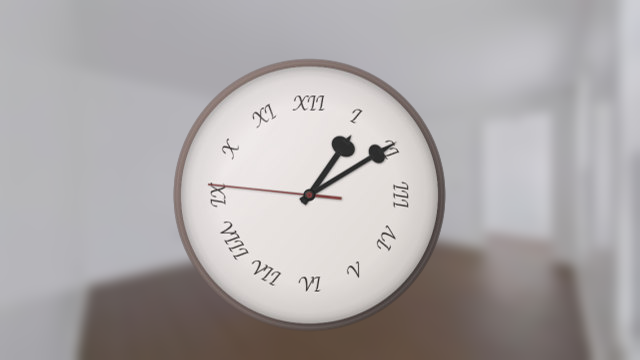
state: 1:09:46
